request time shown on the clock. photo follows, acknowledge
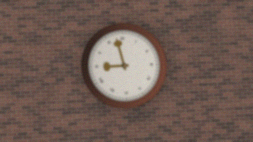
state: 8:58
